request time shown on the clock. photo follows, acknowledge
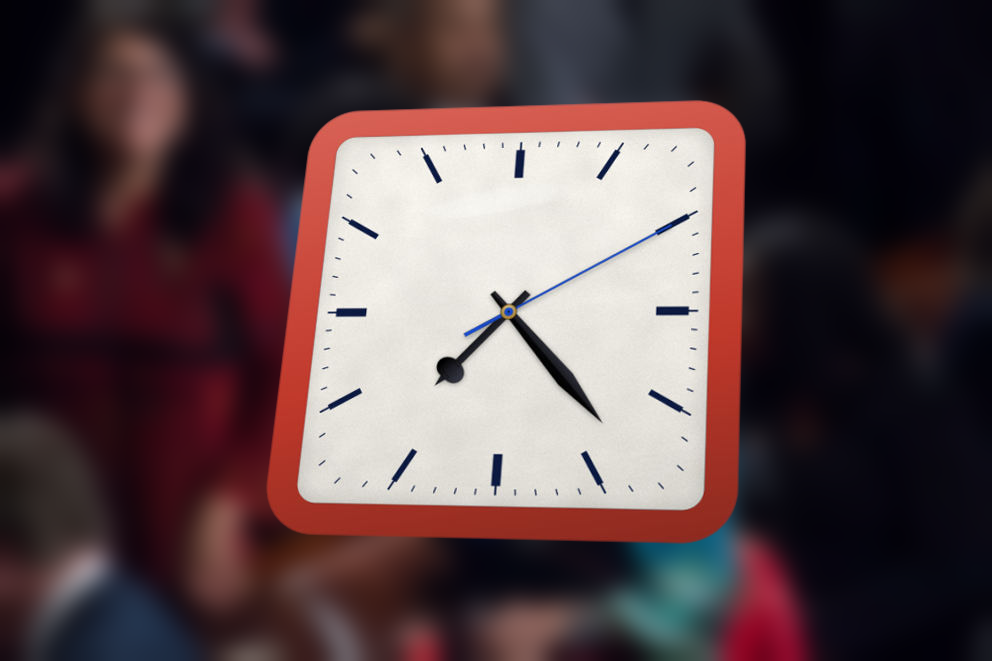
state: 7:23:10
